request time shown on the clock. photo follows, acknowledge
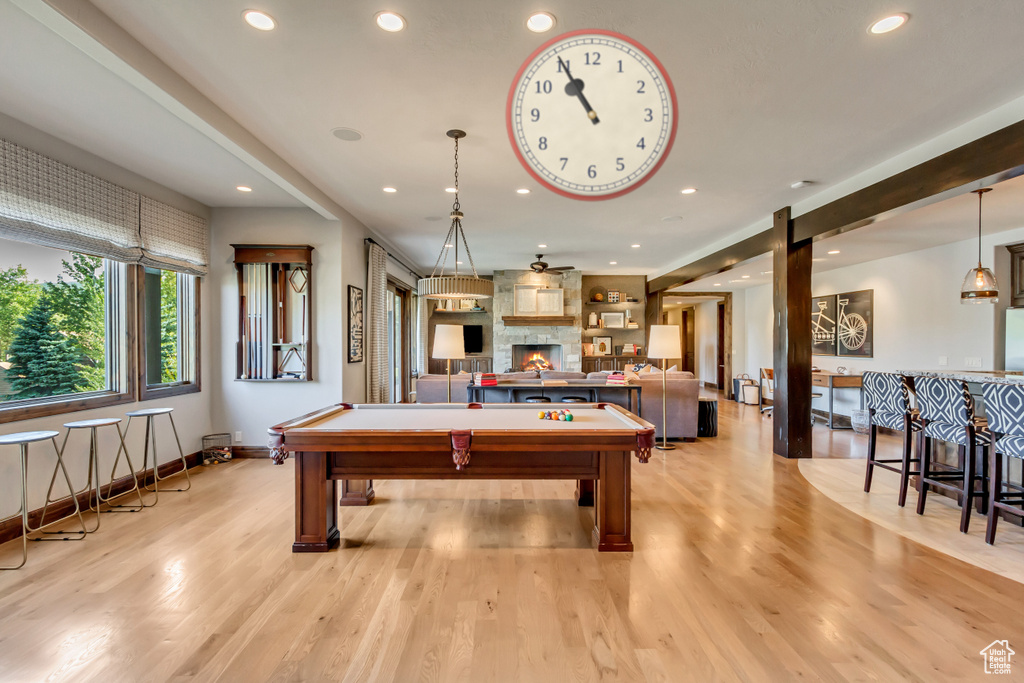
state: 10:55
